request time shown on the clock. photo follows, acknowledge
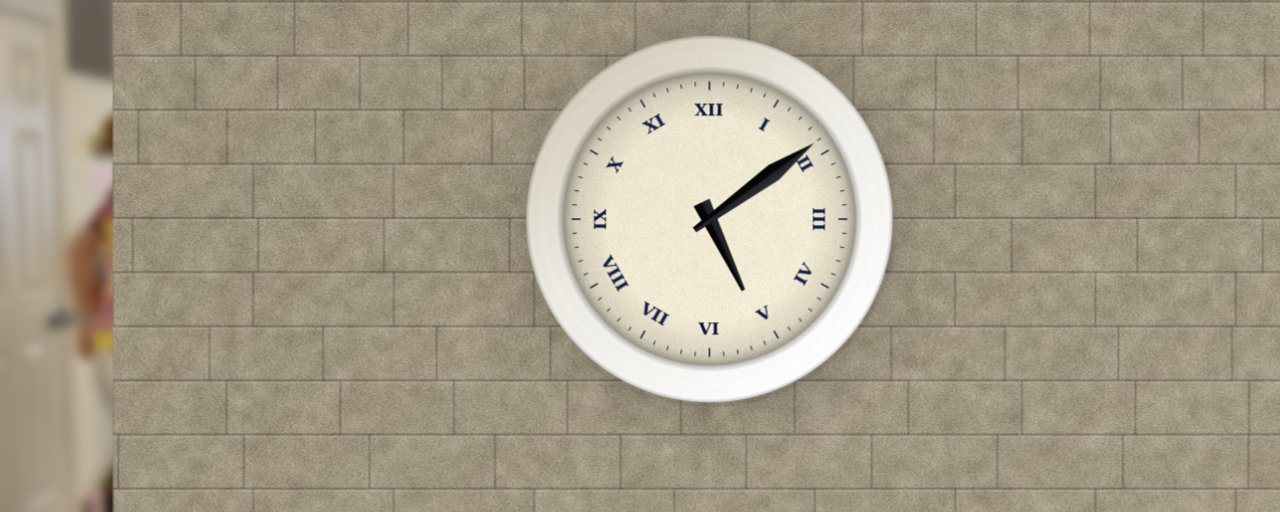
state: 5:09
